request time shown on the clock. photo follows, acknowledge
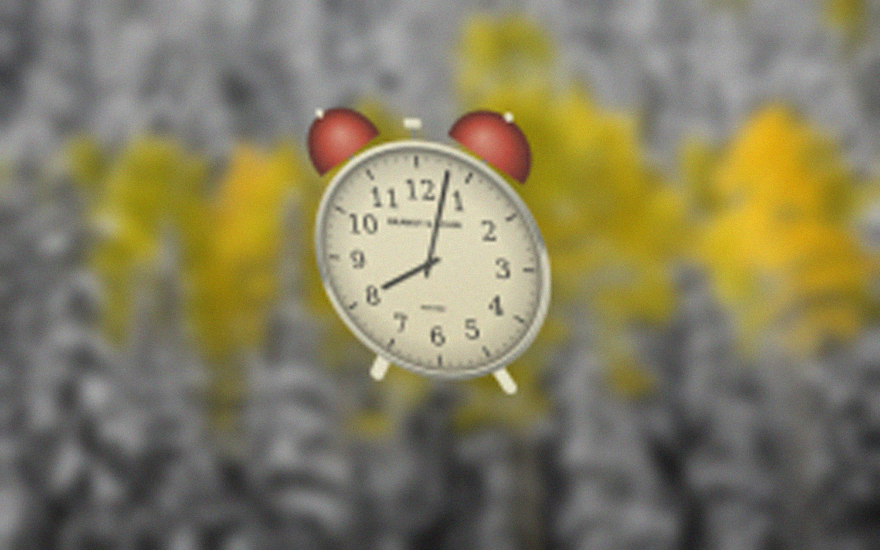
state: 8:03
